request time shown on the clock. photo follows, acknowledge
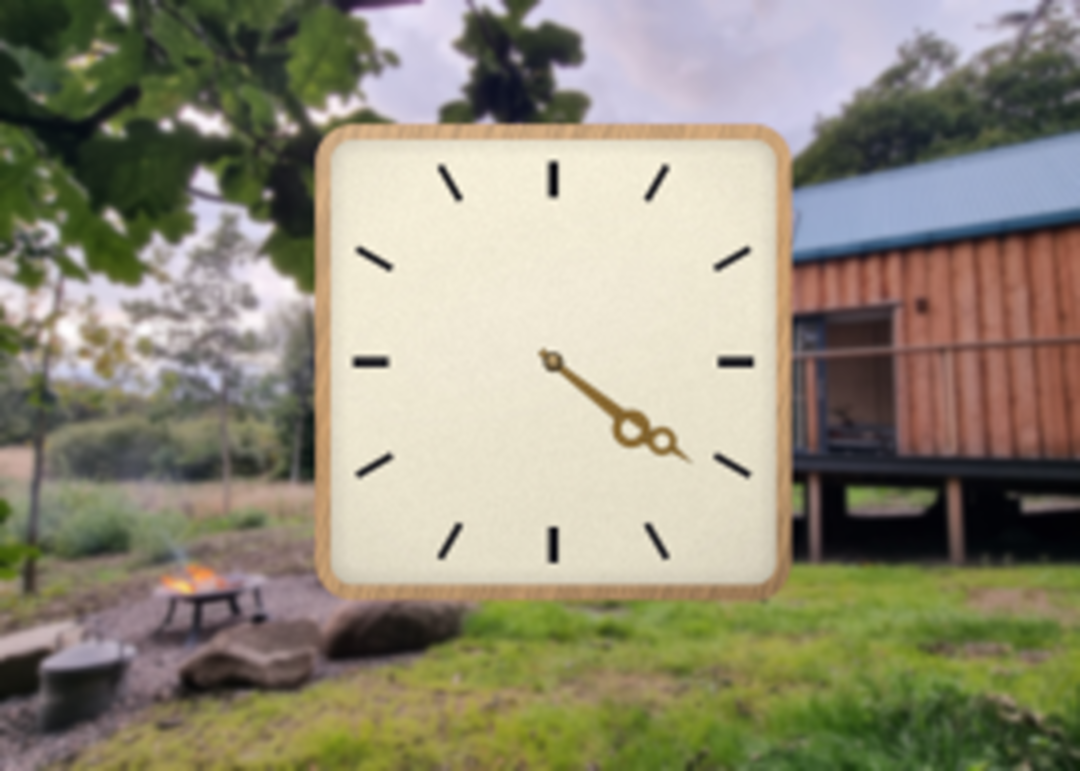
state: 4:21
